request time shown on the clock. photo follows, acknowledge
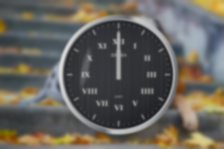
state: 12:00
